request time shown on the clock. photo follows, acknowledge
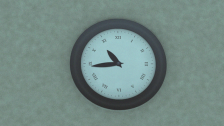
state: 10:44
